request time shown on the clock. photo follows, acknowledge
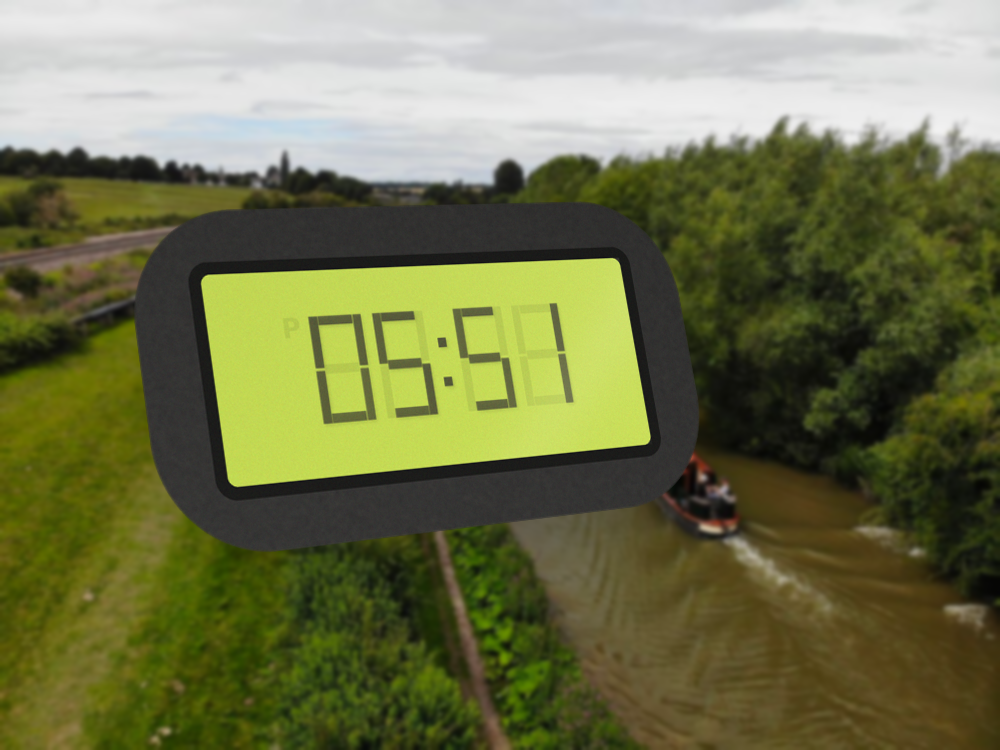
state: 5:51
